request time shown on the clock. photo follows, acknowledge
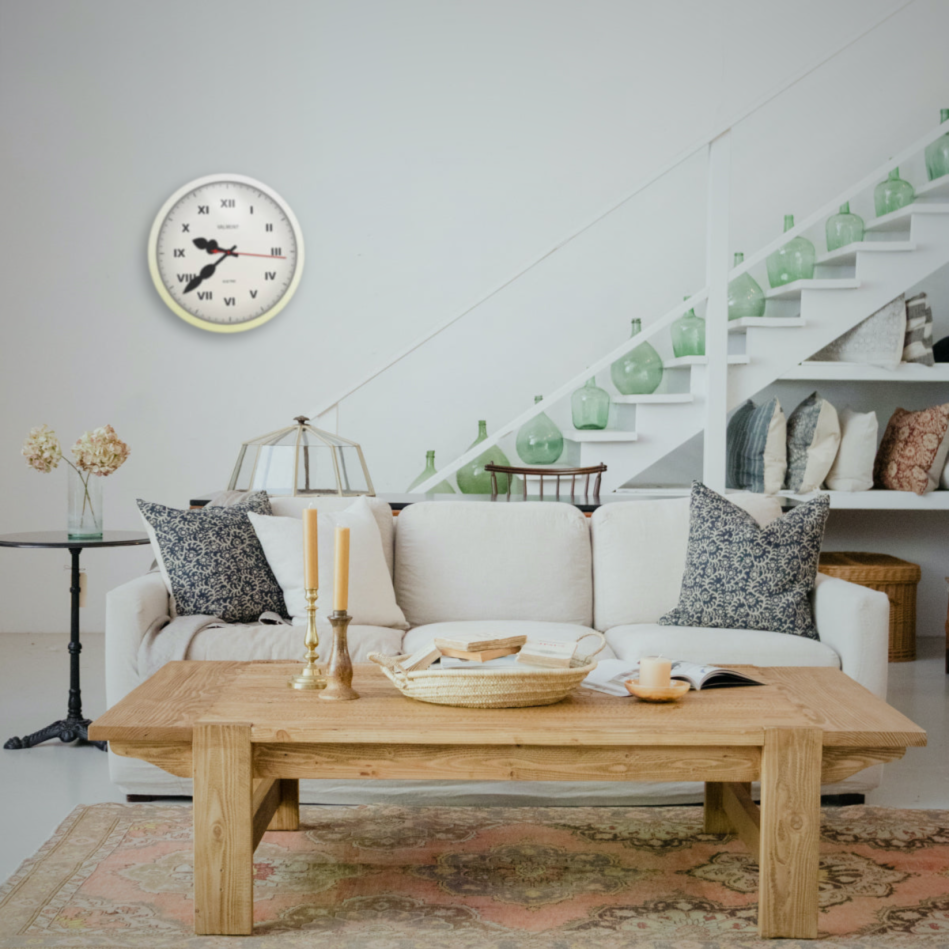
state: 9:38:16
